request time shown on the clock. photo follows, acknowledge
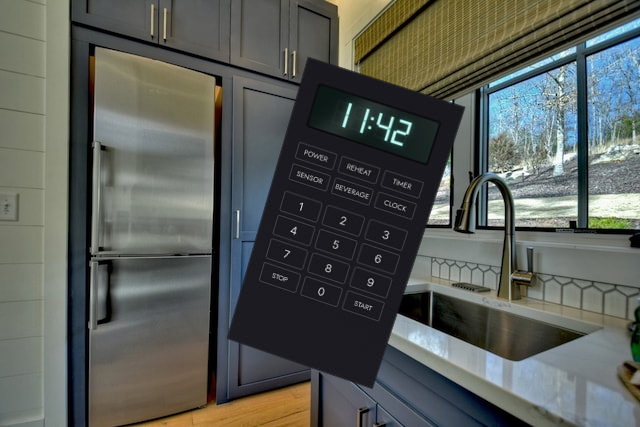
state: 11:42
